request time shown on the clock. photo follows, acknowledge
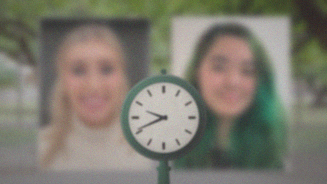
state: 9:41
